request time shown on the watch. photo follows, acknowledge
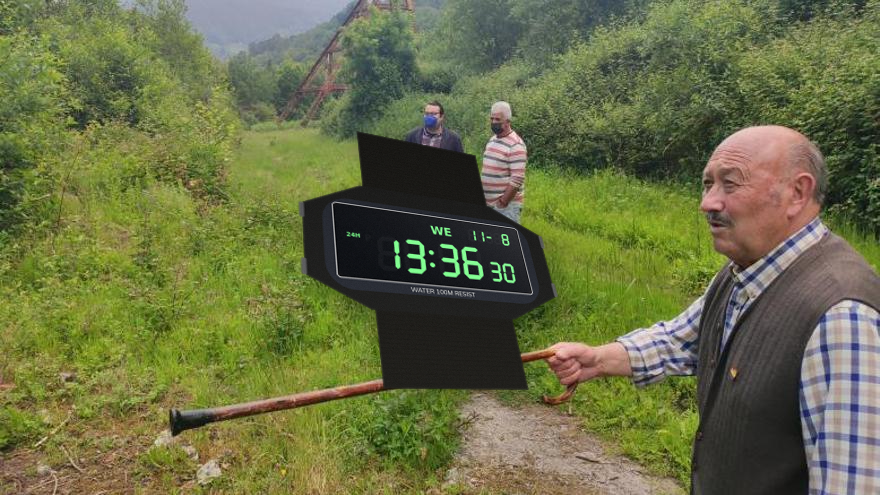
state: 13:36:30
